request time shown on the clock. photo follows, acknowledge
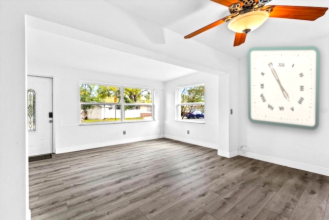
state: 4:55
